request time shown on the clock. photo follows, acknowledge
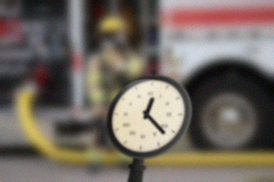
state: 12:22
